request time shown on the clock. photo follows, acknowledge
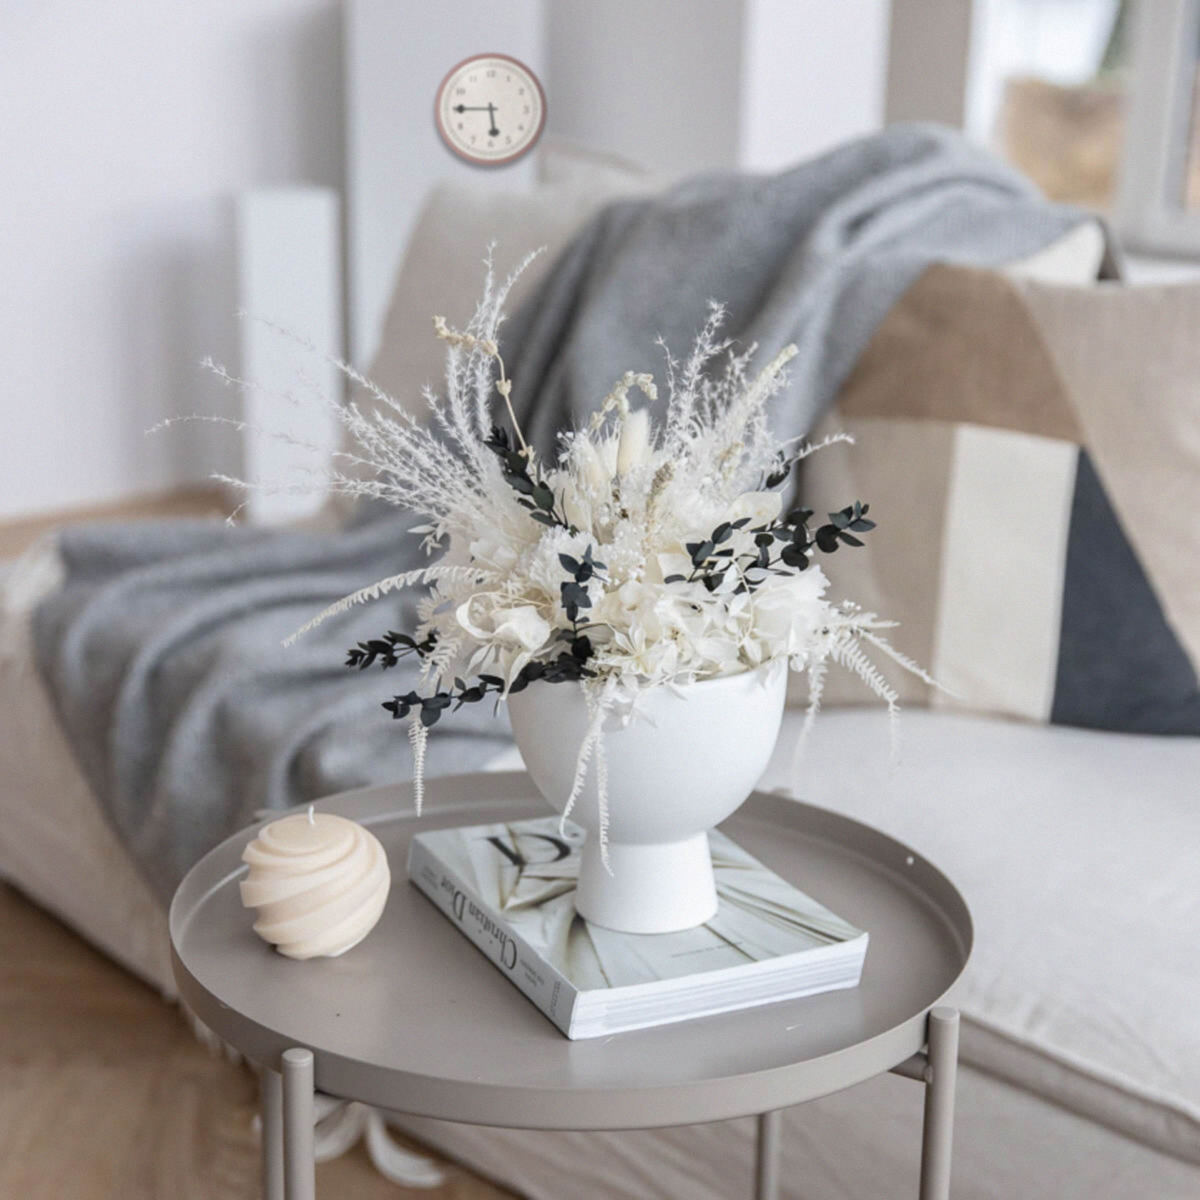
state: 5:45
